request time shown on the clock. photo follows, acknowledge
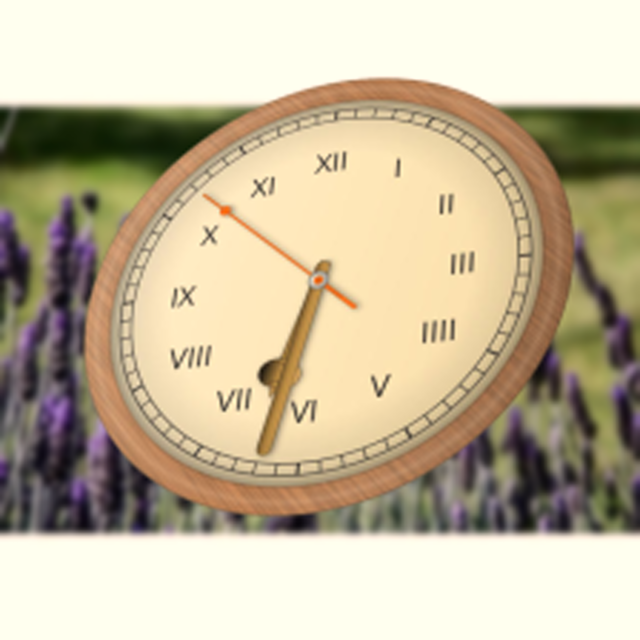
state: 6:31:52
